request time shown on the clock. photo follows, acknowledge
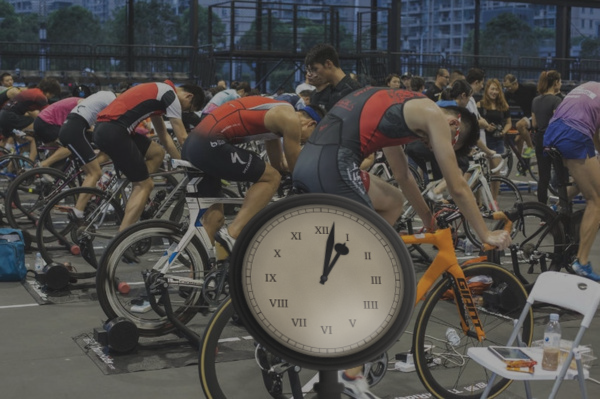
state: 1:02
